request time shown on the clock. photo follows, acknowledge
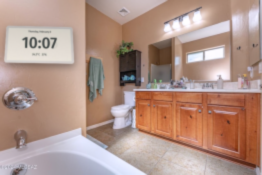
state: 10:07
